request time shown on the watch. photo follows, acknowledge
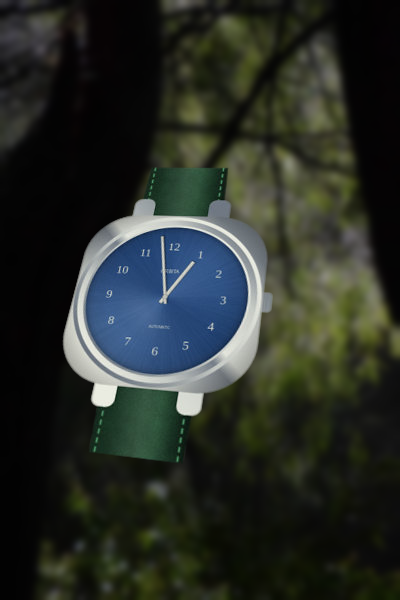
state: 12:58
